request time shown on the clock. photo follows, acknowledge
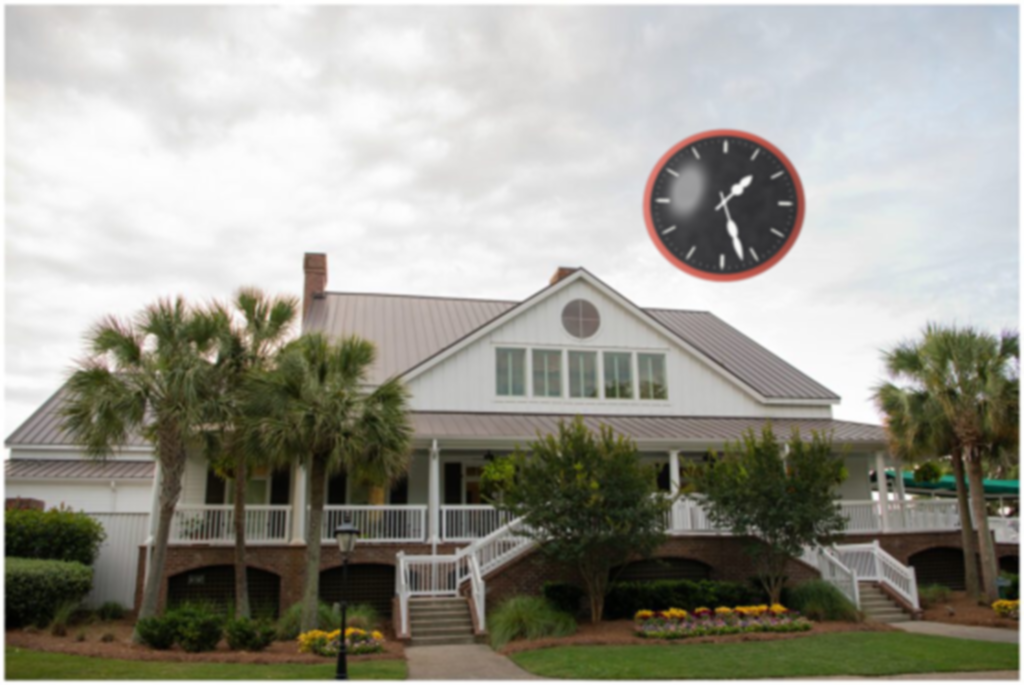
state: 1:27
